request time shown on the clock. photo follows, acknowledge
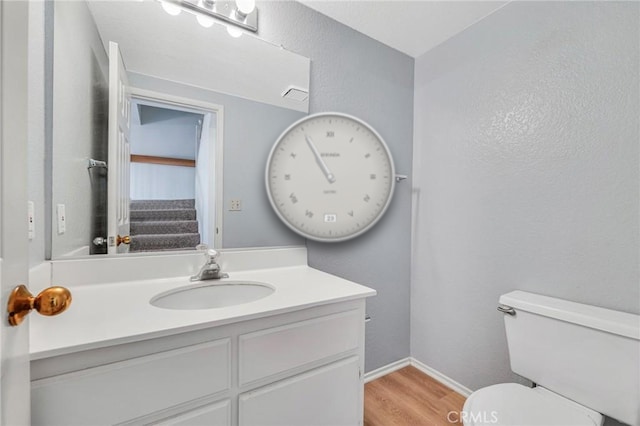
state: 10:55
